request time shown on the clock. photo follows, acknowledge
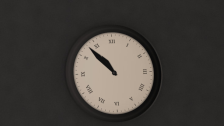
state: 10:53
